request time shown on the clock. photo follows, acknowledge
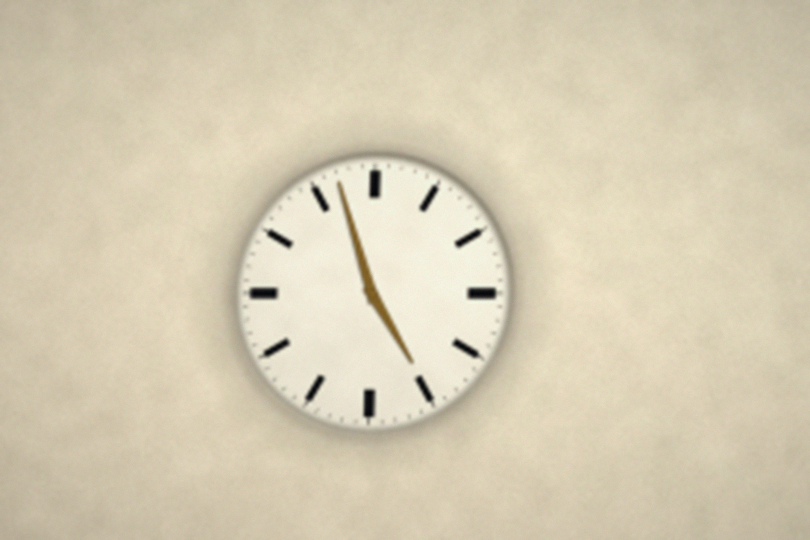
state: 4:57
